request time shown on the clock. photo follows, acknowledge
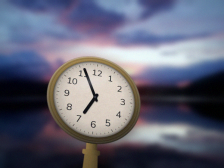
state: 6:56
